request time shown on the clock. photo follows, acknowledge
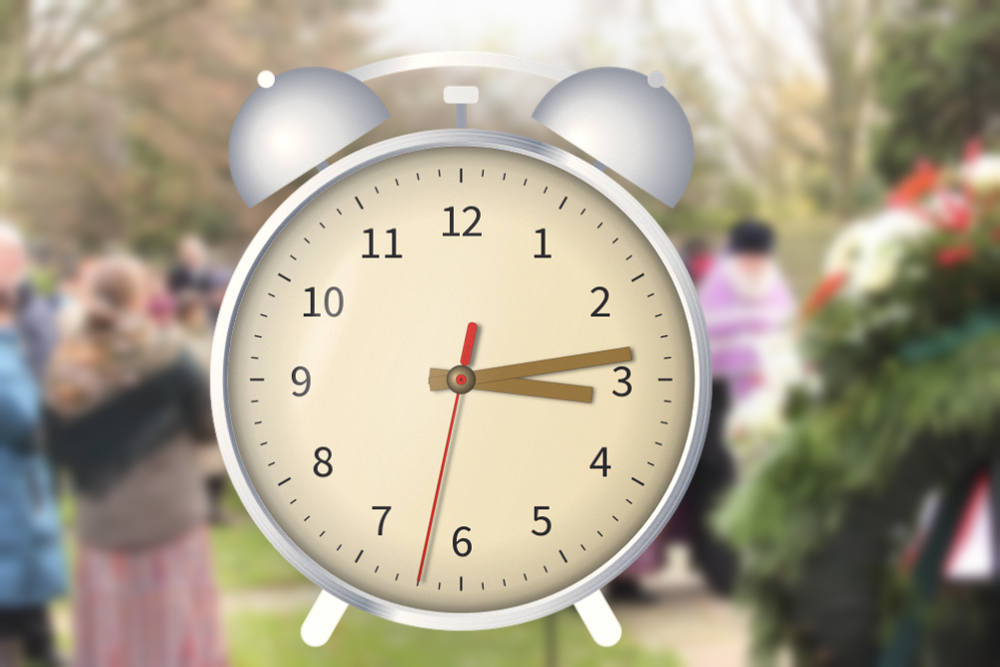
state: 3:13:32
